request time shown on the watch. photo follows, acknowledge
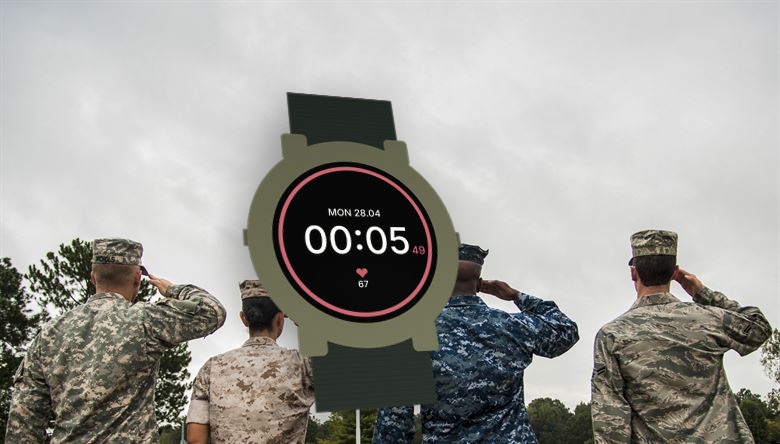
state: 0:05:49
